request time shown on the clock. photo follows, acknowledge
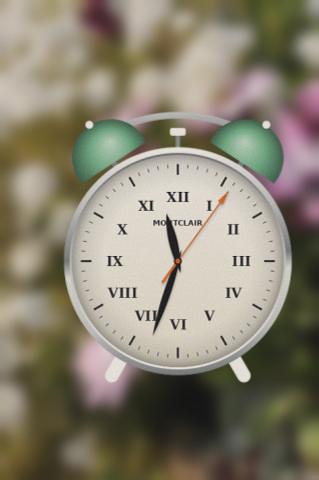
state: 11:33:06
